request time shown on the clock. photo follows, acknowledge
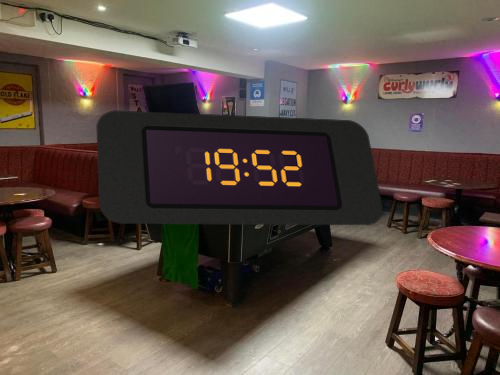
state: 19:52
